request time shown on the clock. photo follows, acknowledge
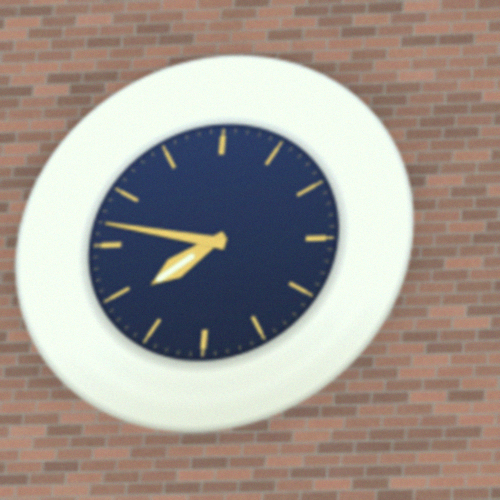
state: 7:47
